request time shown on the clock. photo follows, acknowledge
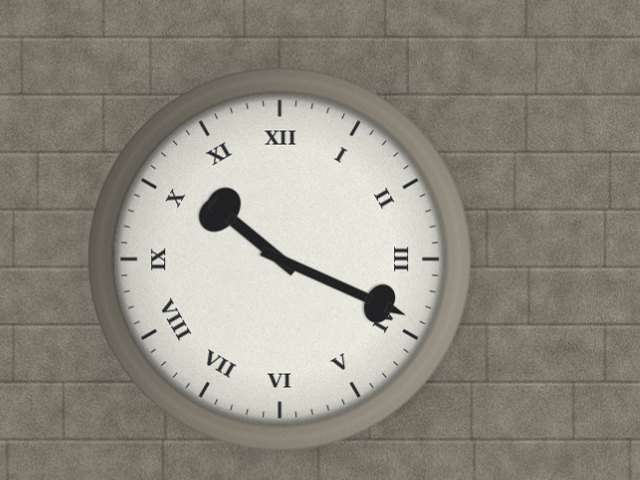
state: 10:19
